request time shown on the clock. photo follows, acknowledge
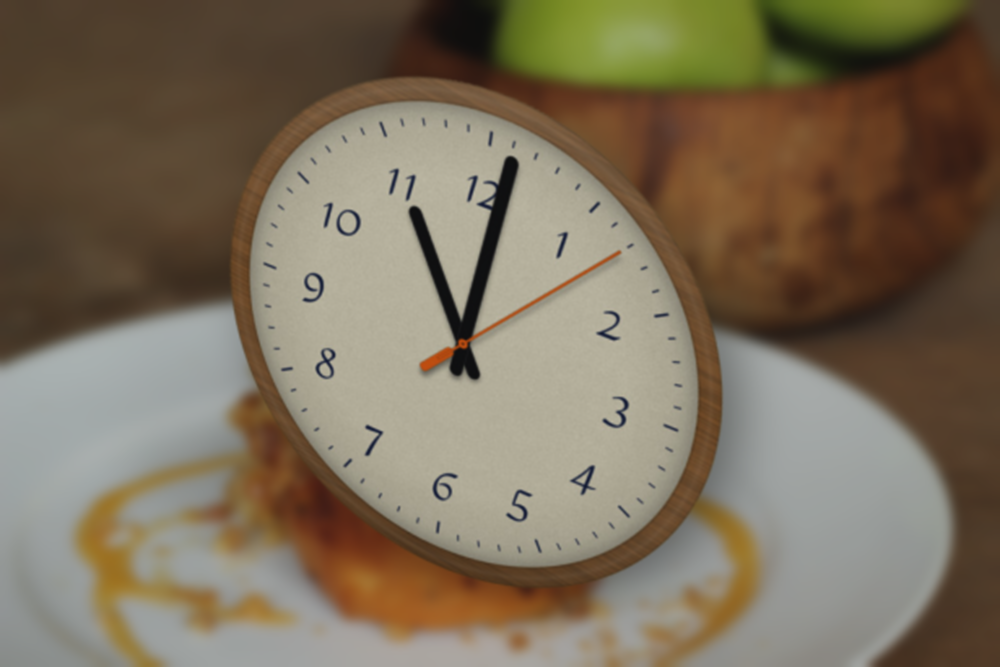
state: 11:01:07
